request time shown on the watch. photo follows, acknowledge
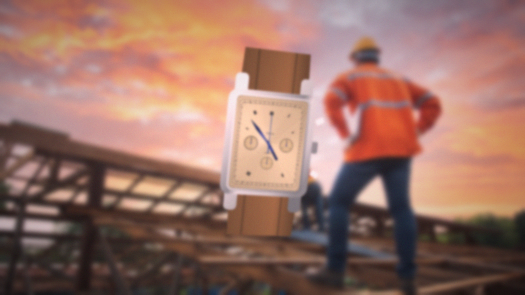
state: 4:53
